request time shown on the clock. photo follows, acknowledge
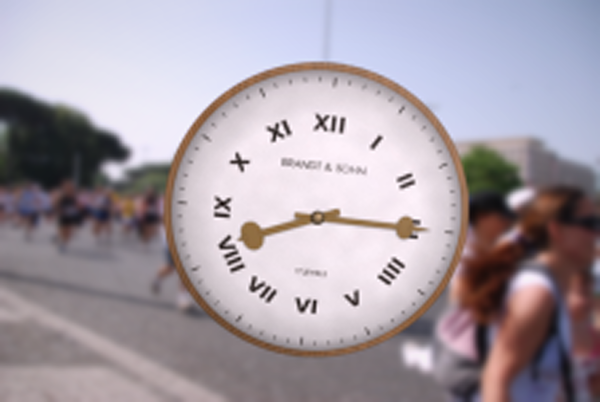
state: 8:15
